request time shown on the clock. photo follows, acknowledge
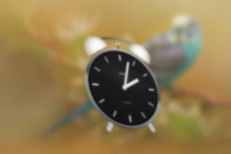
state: 2:03
